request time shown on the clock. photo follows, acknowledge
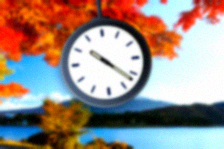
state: 10:22
